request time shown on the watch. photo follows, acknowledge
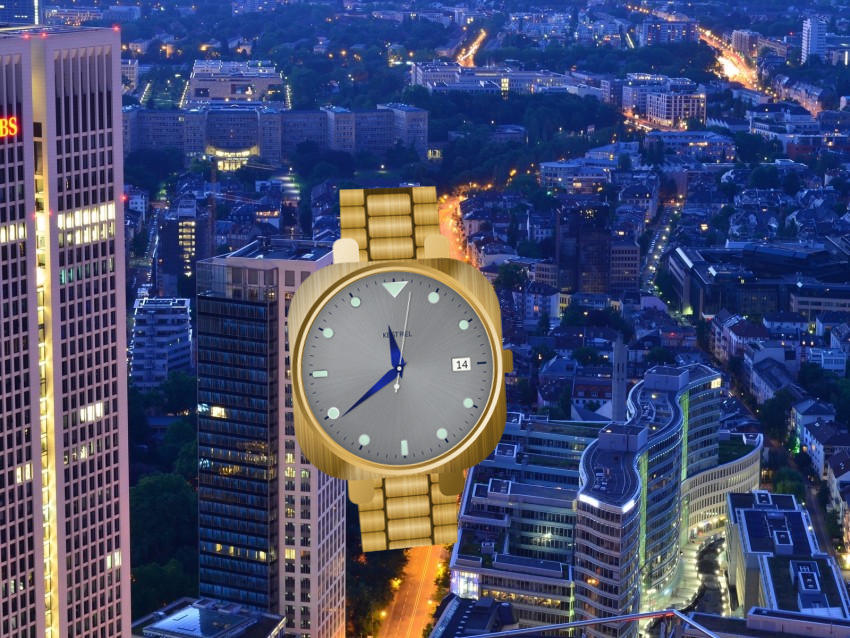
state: 11:39:02
